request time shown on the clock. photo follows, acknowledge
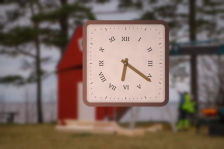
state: 6:21
